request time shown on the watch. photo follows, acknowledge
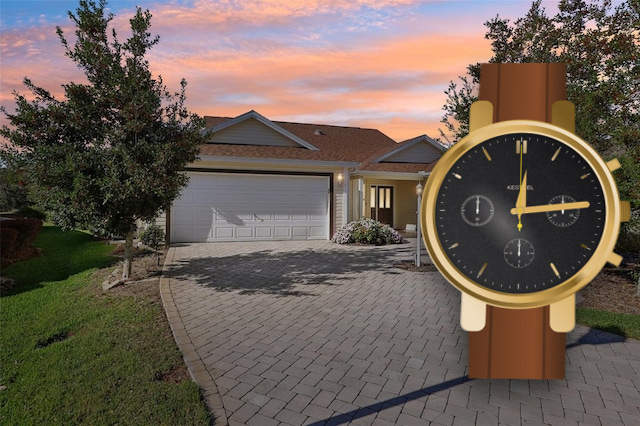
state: 12:14
